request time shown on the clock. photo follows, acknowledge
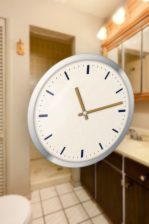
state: 11:13
